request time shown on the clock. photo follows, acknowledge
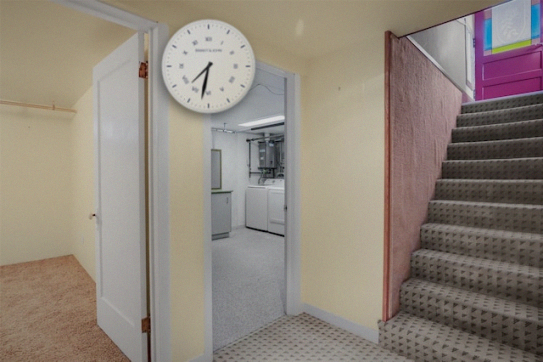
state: 7:32
